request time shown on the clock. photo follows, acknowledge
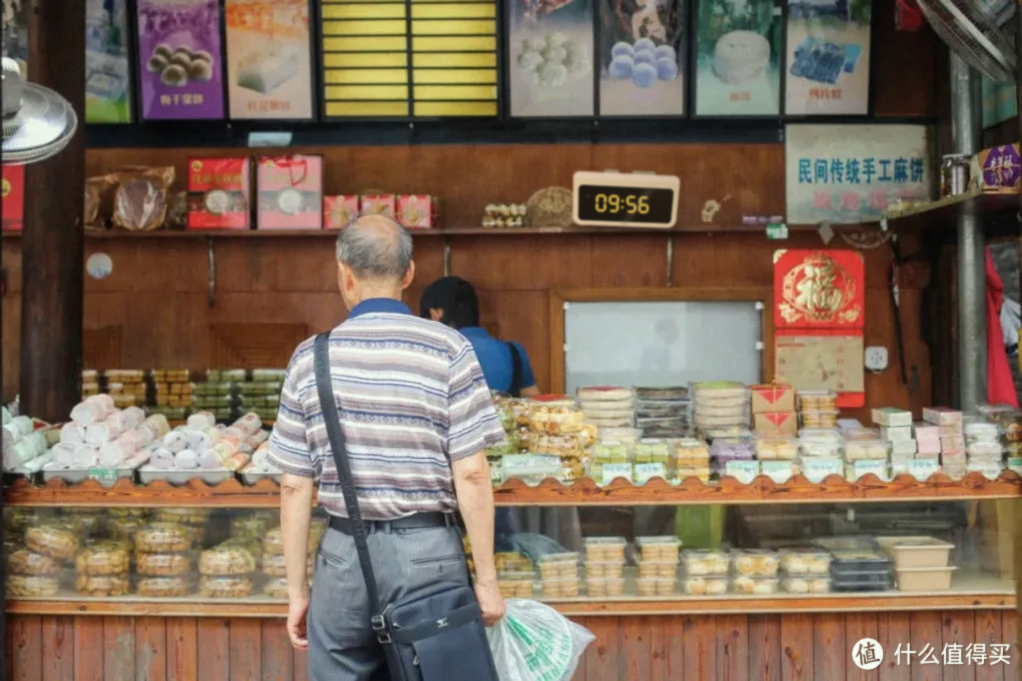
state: 9:56
